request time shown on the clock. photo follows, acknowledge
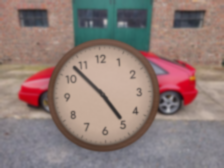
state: 4:53
